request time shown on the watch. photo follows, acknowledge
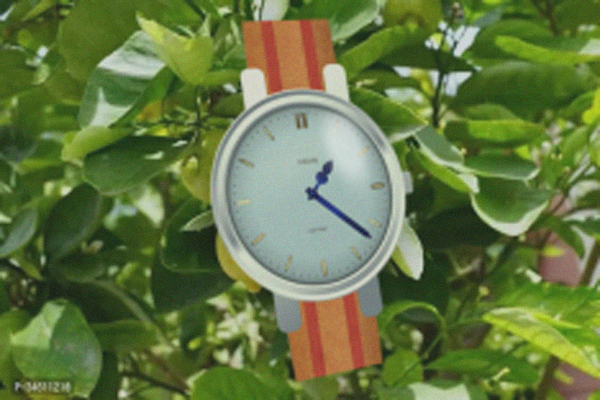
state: 1:22
